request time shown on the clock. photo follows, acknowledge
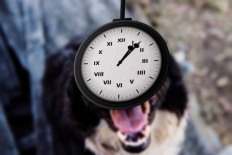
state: 1:07
